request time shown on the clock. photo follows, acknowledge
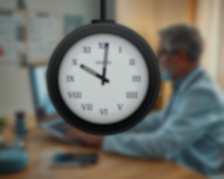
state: 10:01
